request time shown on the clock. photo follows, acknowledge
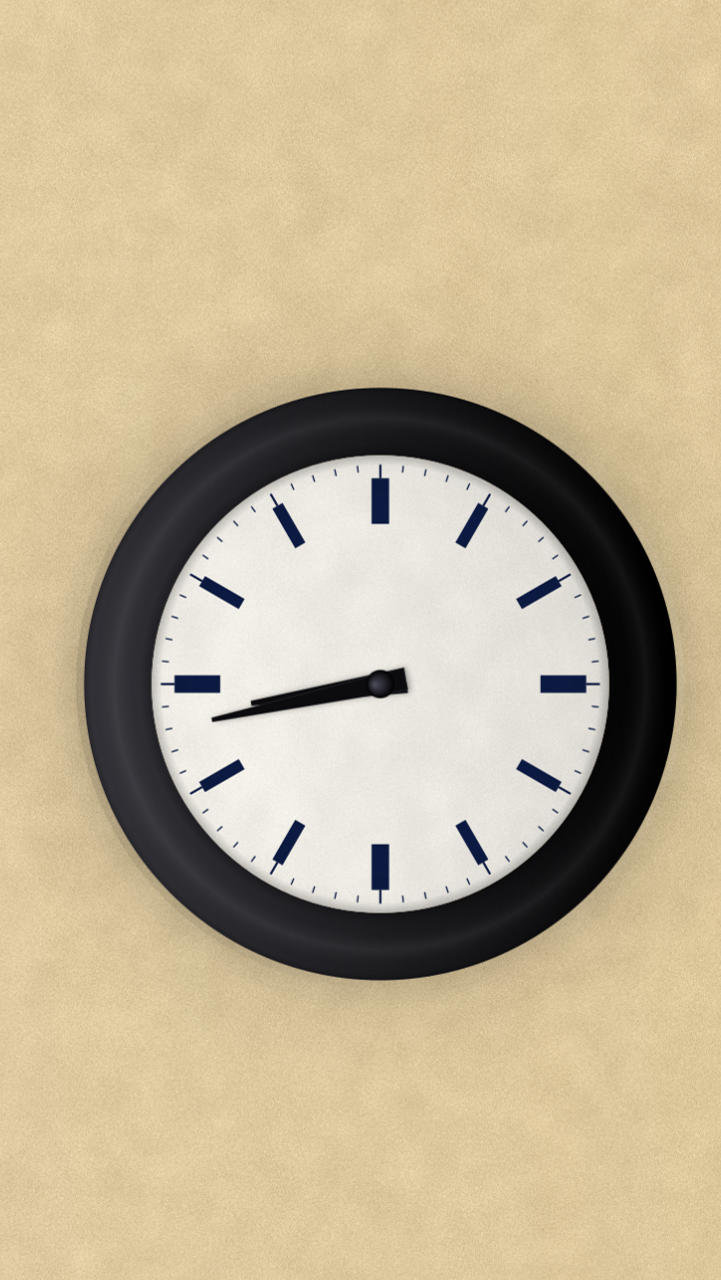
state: 8:43
